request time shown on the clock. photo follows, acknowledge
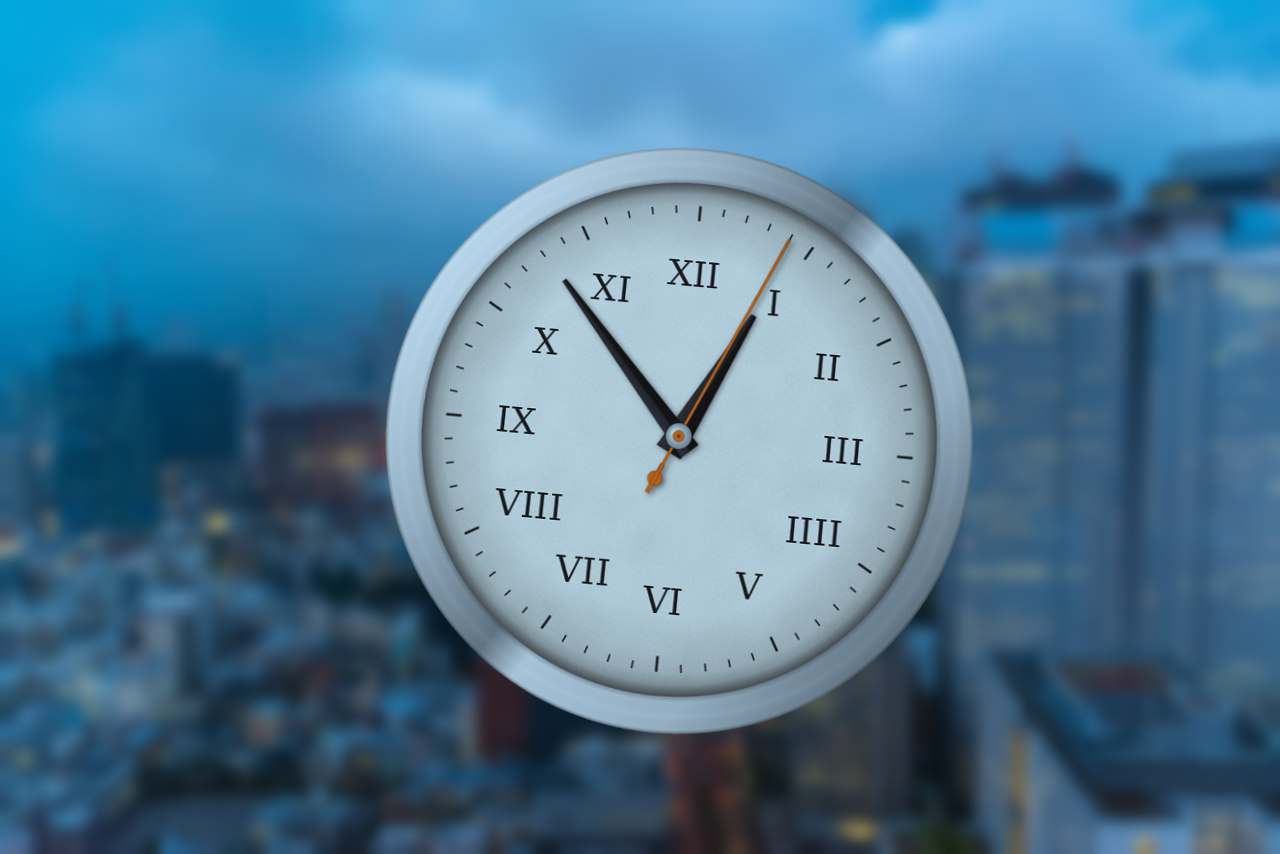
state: 12:53:04
